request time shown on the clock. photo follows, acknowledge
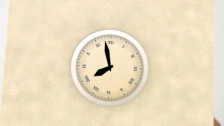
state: 7:58
